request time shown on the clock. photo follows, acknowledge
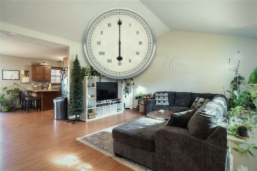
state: 6:00
